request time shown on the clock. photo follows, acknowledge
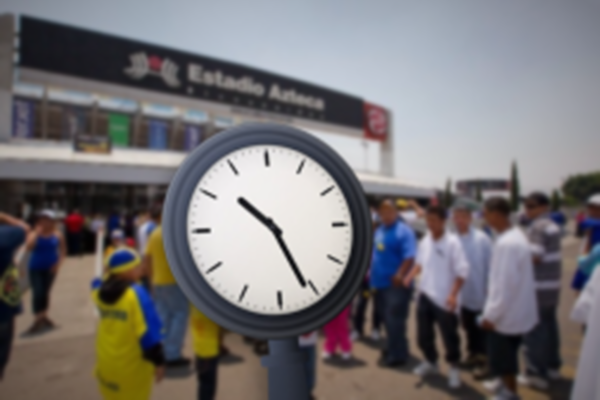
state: 10:26
